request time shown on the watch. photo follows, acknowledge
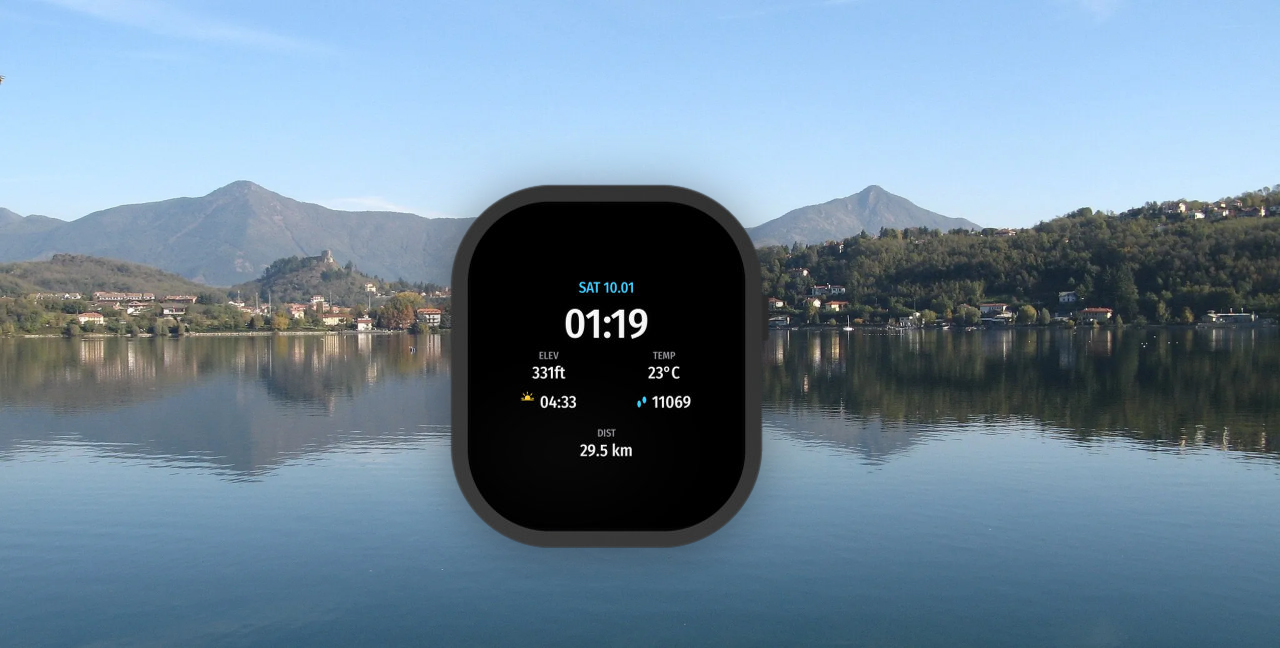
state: 1:19
